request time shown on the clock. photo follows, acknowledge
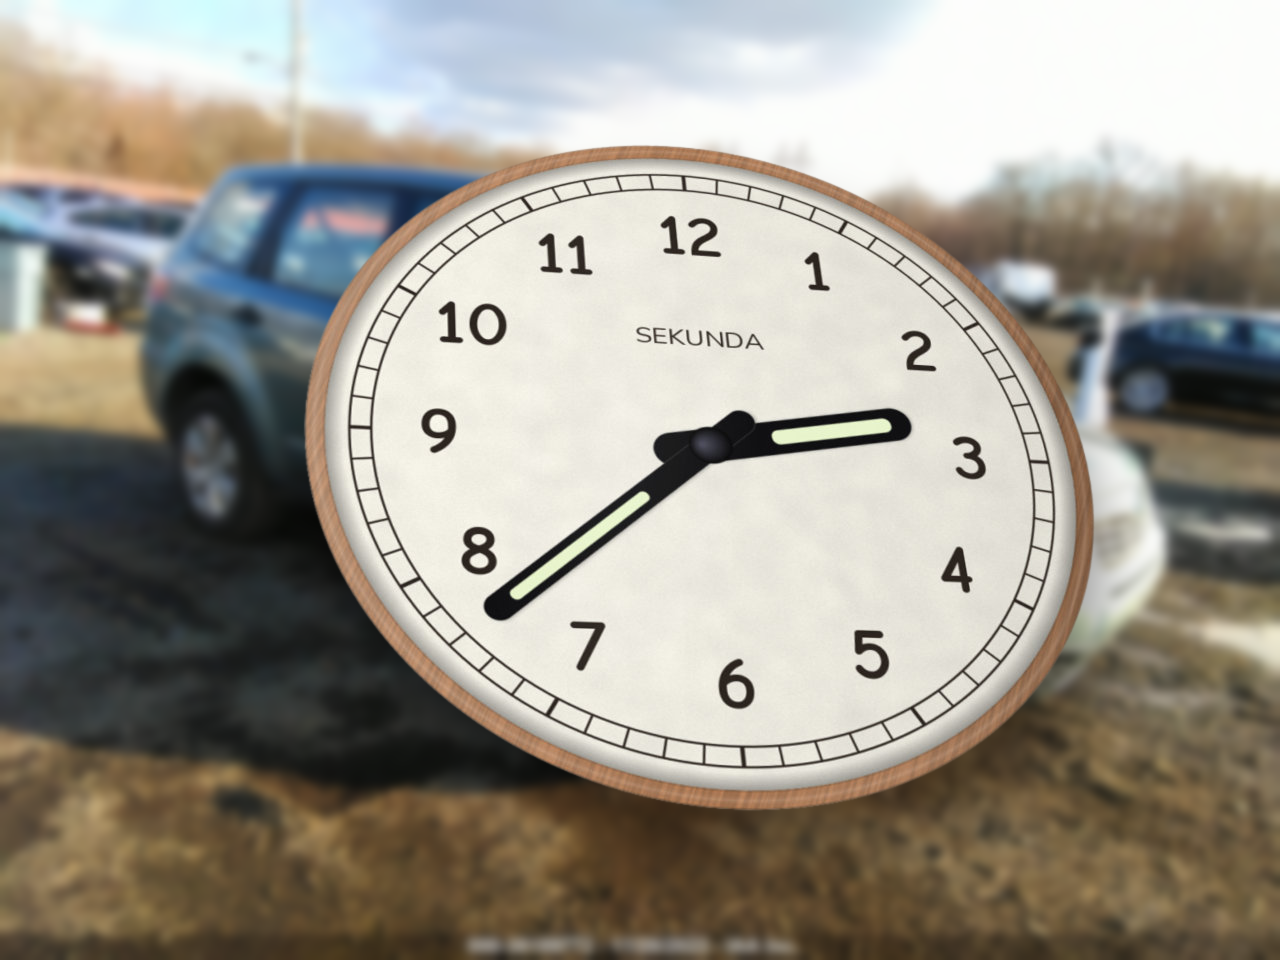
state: 2:38
